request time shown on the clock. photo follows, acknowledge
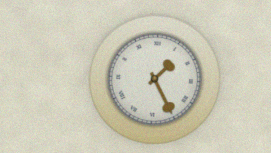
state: 1:25
